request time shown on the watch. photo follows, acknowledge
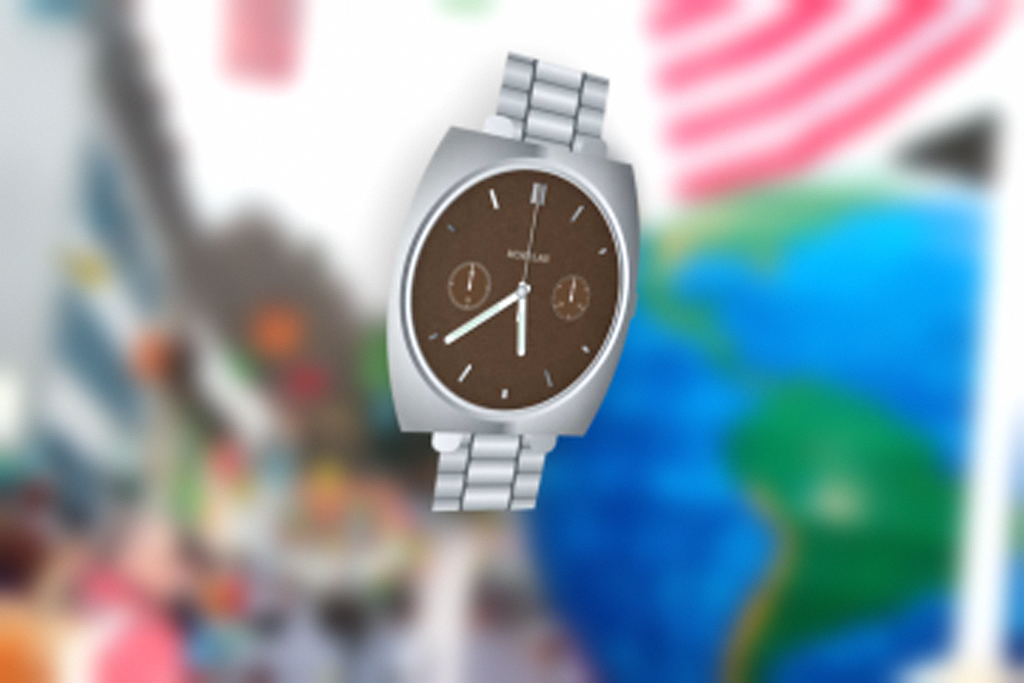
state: 5:39
